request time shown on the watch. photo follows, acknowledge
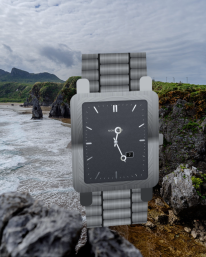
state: 12:26
